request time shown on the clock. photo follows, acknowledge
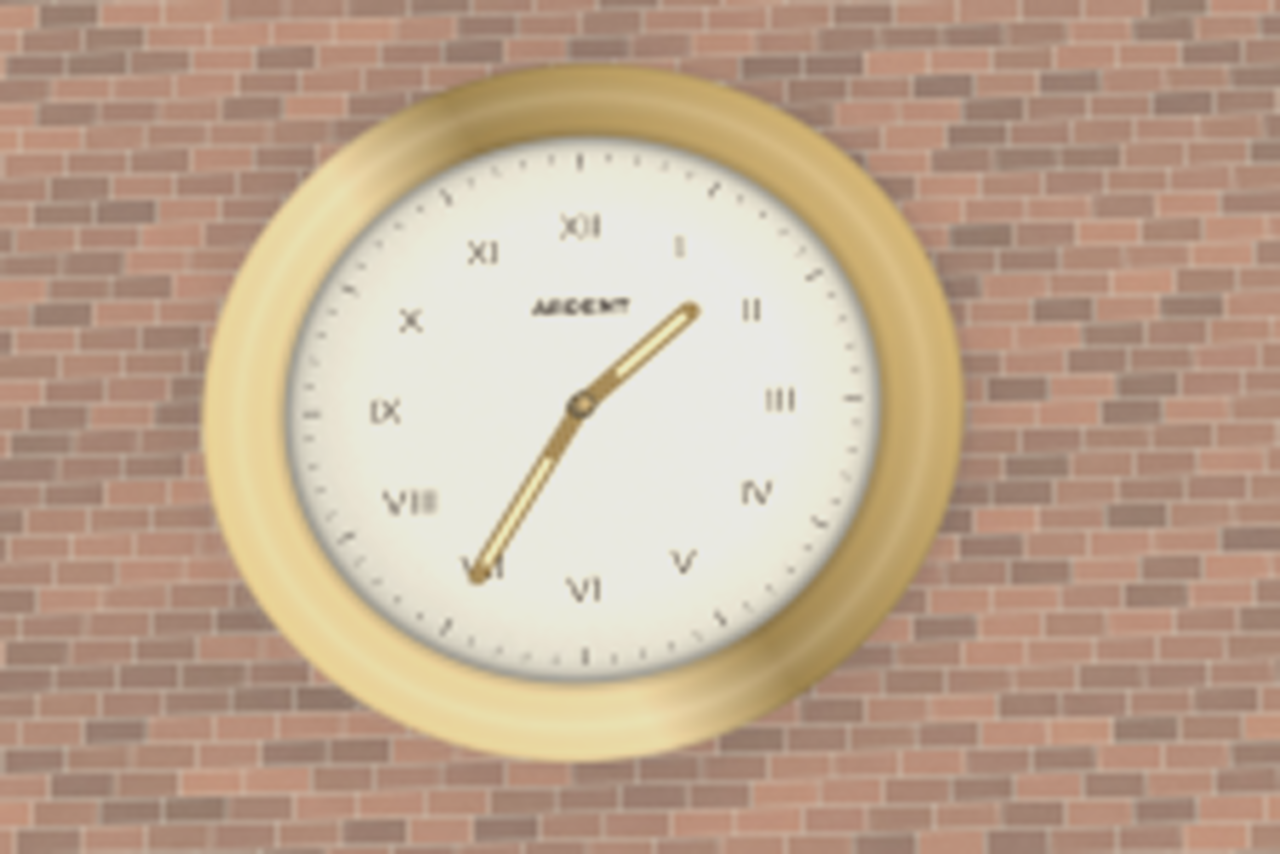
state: 1:35
